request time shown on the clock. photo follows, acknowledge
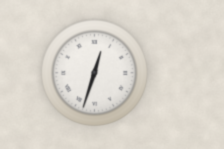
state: 12:33
